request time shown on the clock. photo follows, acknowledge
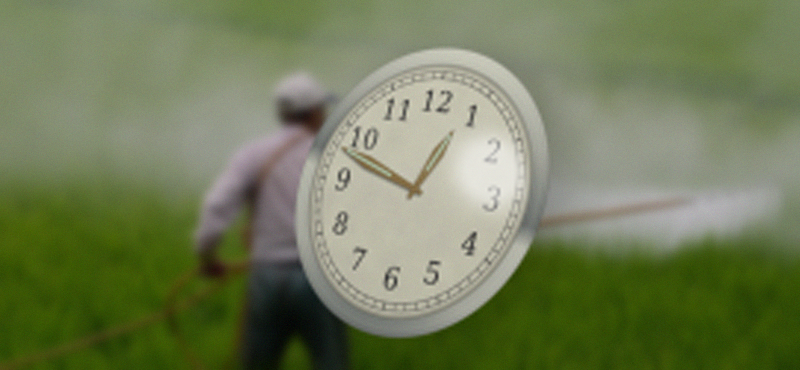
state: 12:48
